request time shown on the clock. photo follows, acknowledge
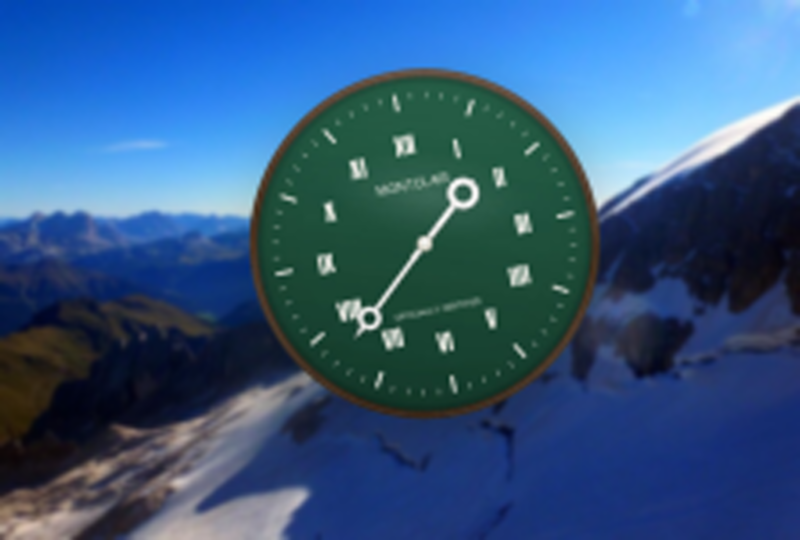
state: 1:38
